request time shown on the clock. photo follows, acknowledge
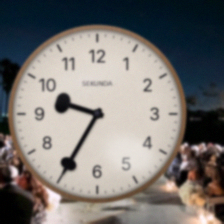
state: 9:35
